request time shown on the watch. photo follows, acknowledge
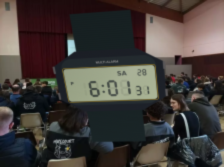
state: 6:01:31
